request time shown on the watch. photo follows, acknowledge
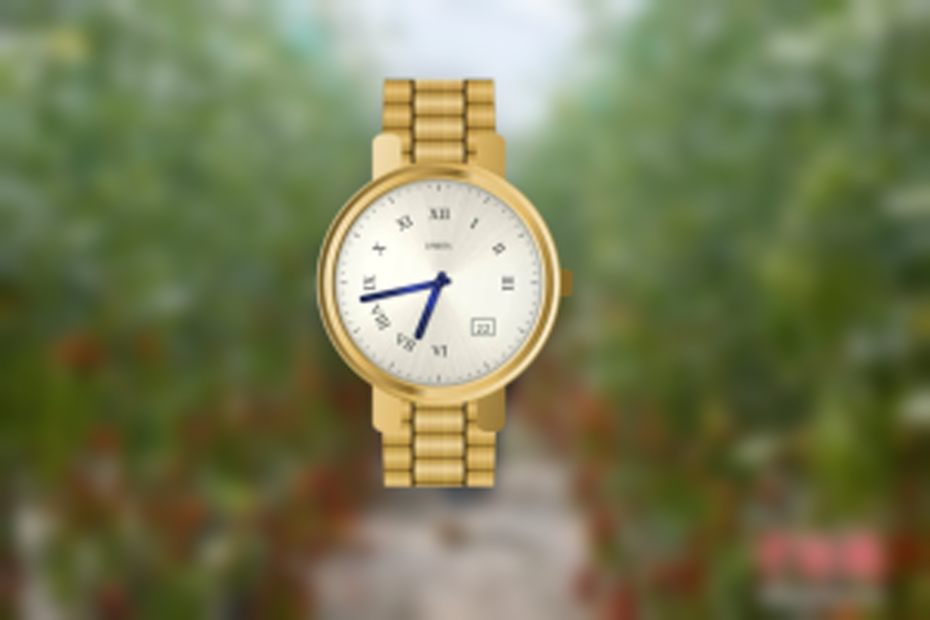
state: 6:43
